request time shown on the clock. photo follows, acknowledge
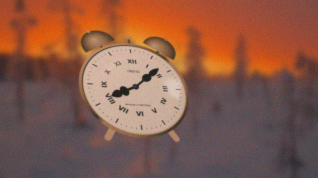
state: 8:08
